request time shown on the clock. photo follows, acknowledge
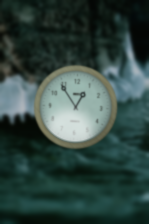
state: 12:54
